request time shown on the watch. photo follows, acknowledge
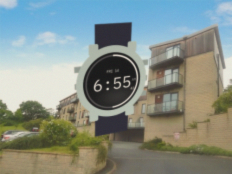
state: 6:55
